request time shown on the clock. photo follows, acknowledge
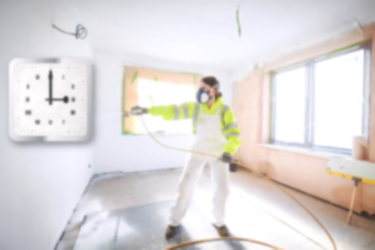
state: 3:00
